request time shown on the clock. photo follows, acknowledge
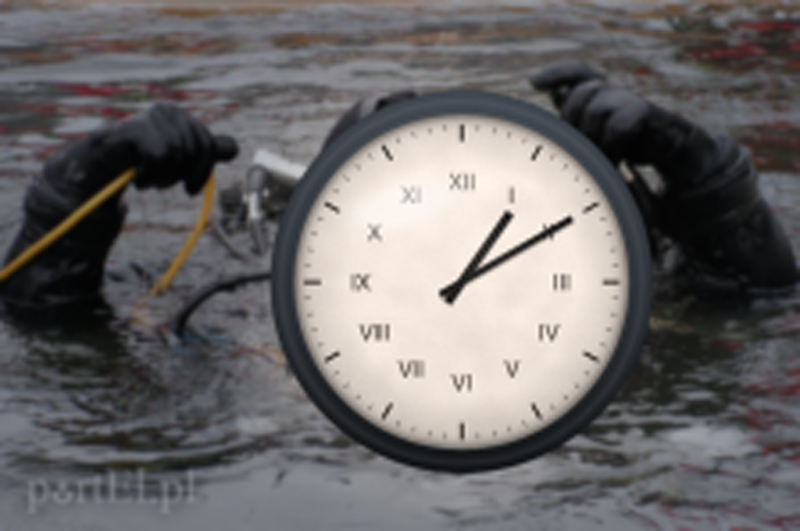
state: 1:10
